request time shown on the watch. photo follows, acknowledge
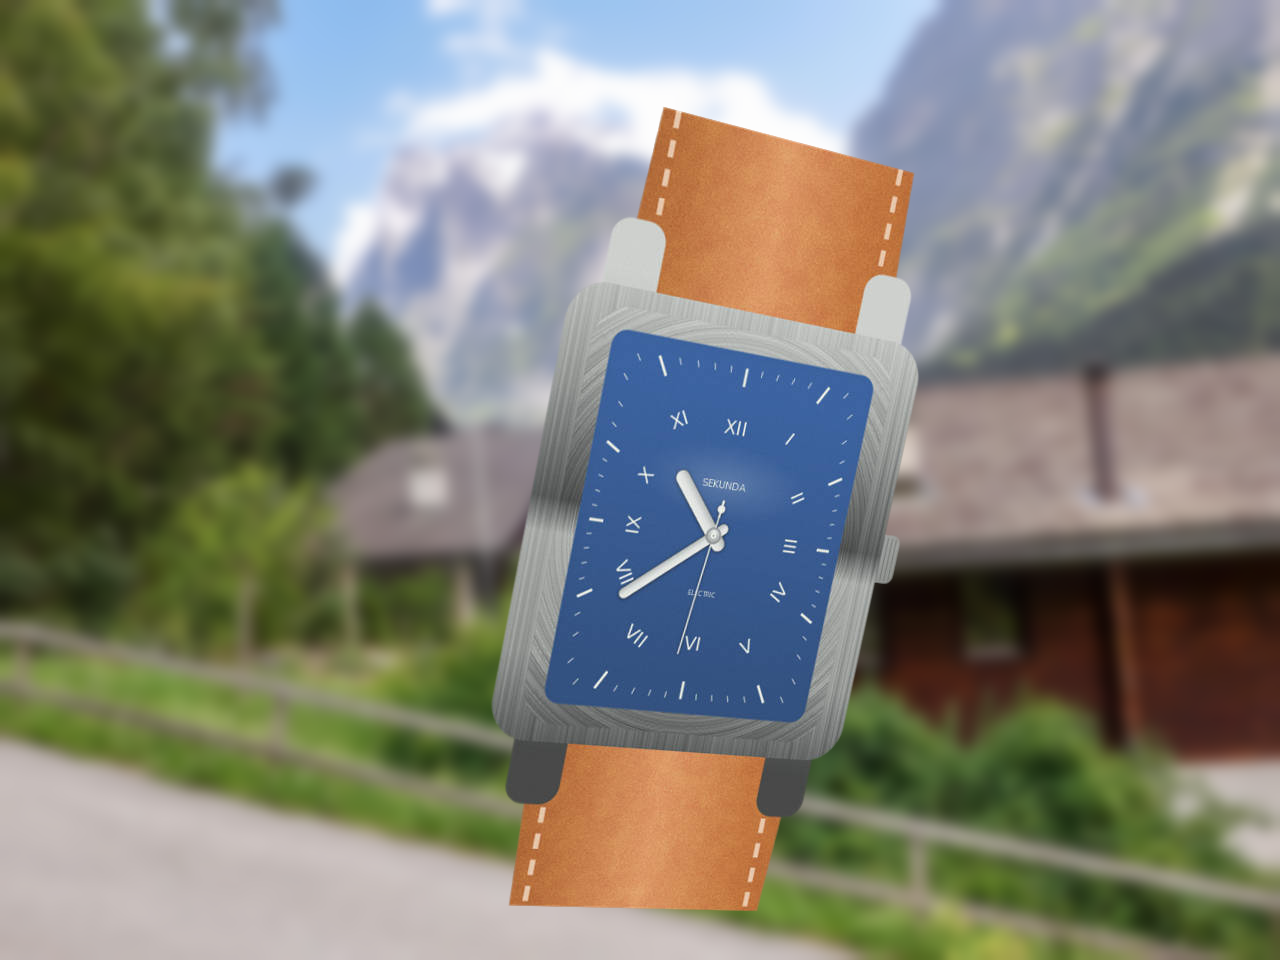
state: 10:38:31
